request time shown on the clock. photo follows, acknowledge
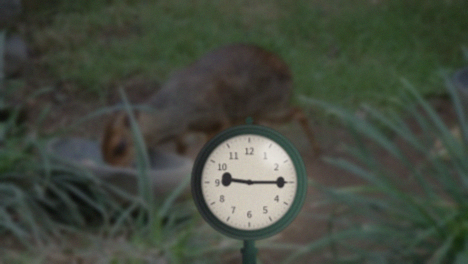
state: 9:15
